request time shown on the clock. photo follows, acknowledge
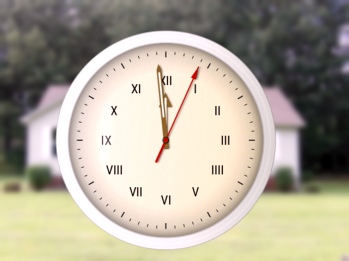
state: 11:59:04
